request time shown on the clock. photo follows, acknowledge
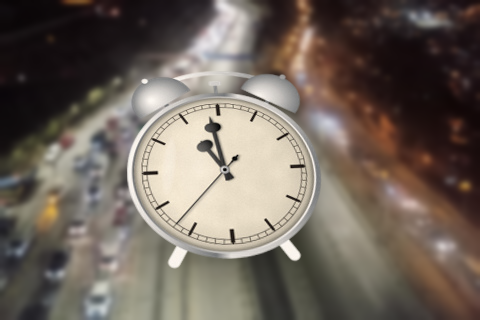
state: 10:58:37
